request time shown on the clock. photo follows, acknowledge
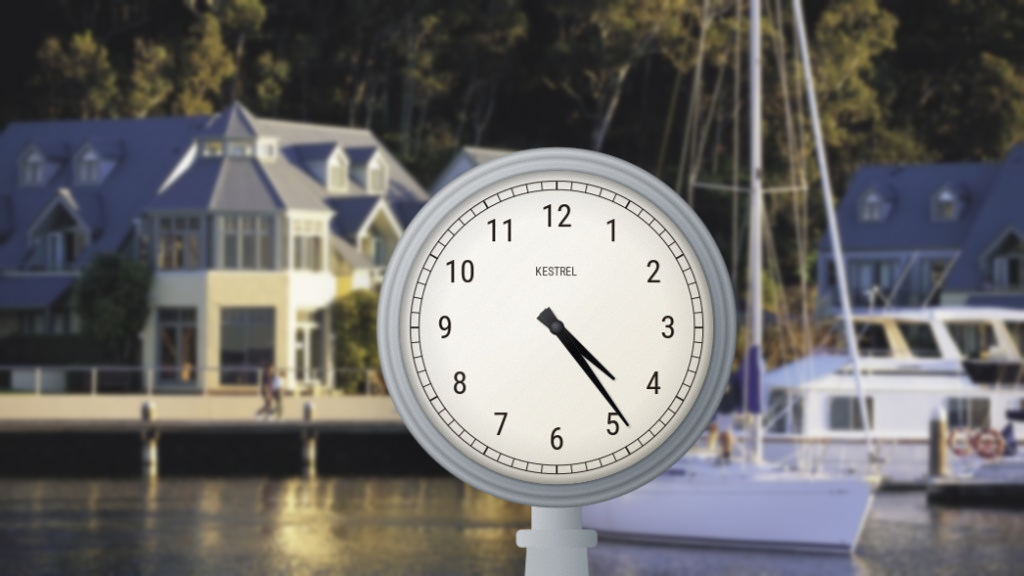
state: 4:24
